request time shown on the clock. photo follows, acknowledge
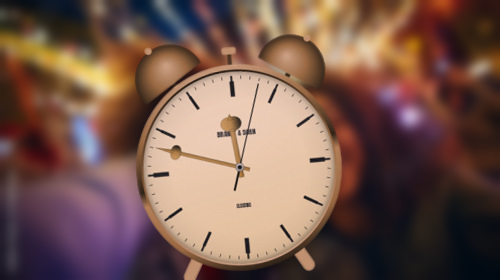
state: 11:48:03
